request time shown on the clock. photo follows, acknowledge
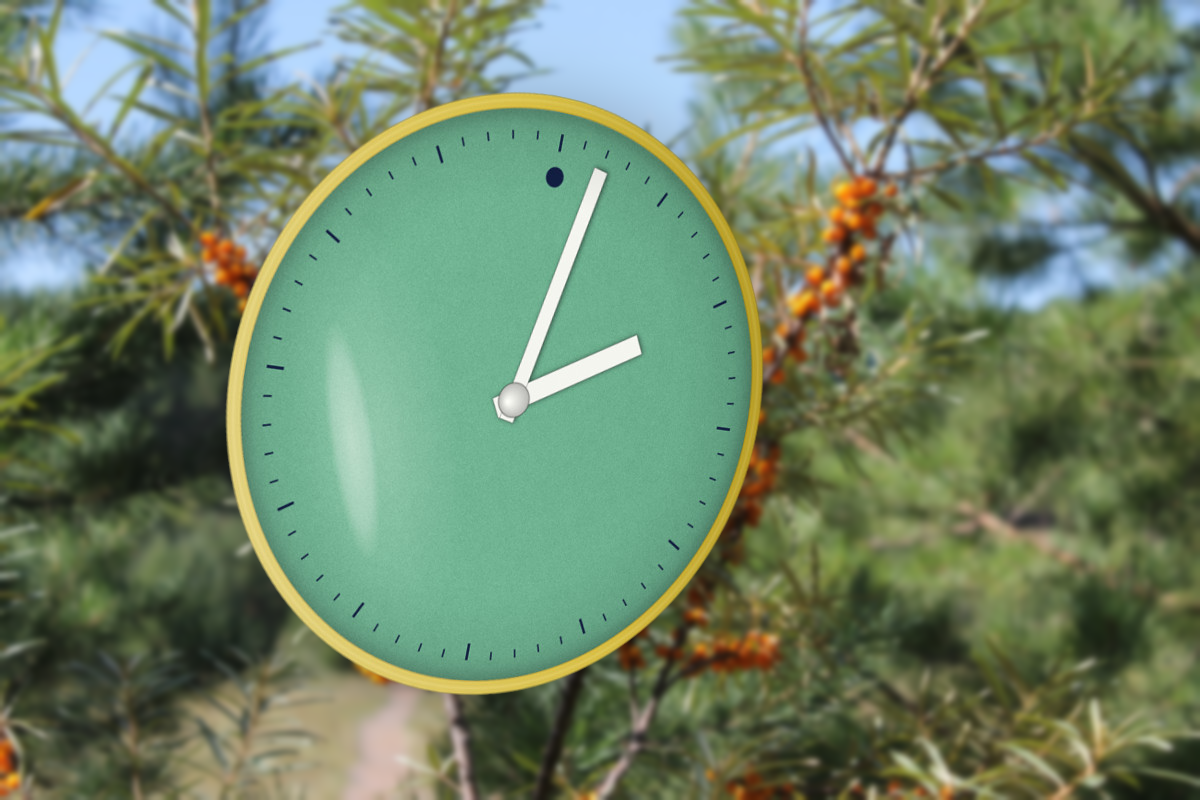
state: 2:02
